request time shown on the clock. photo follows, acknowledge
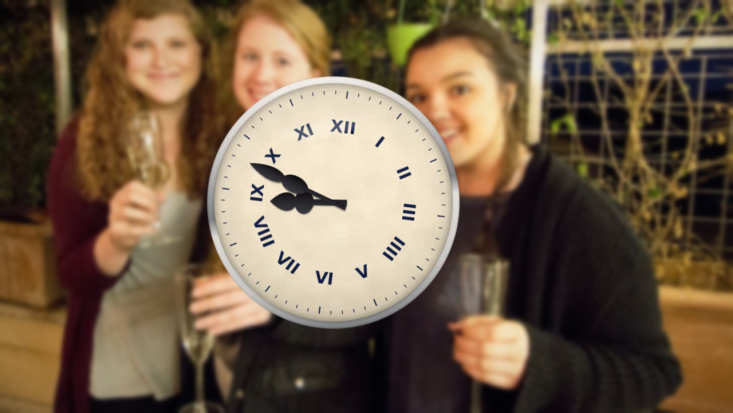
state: 8:48
